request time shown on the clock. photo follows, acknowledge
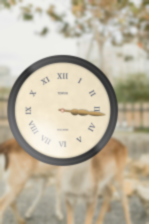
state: 3:16
